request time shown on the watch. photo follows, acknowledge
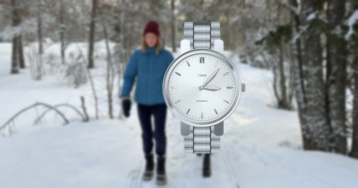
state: 3:07
